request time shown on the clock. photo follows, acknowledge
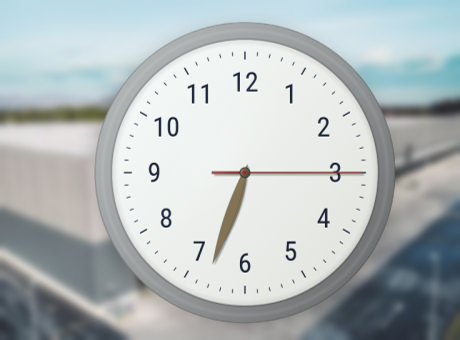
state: 6:33:15
